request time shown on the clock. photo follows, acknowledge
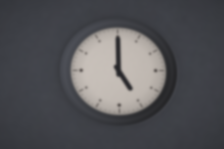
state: 5:00
